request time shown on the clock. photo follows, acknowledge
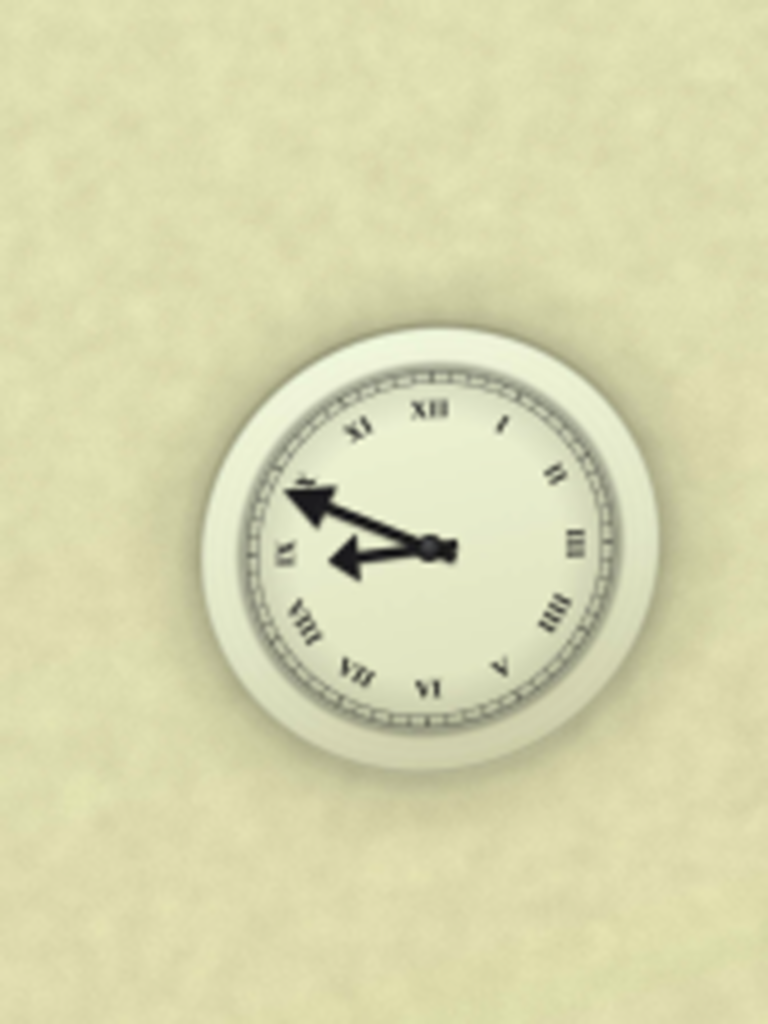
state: 8:49
